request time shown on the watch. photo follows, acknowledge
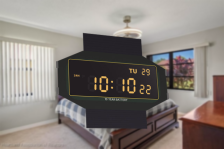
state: 10:10:22
